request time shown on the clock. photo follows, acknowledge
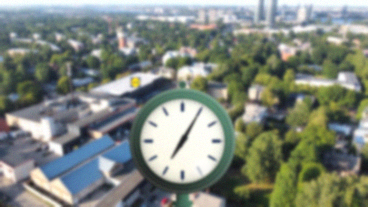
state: 7:05
